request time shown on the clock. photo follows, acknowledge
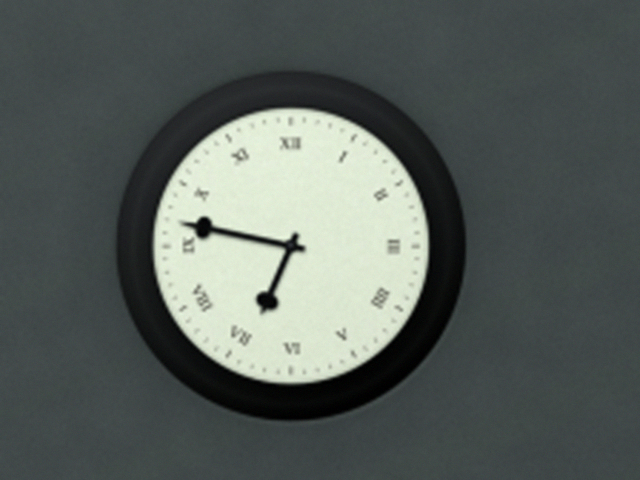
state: 6:47
